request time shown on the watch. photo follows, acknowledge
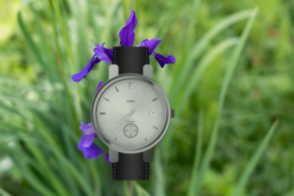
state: 7:38
